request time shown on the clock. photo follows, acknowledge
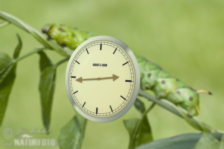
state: 2:44
